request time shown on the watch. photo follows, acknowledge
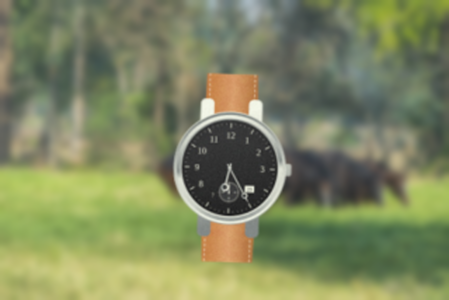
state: 6:25
